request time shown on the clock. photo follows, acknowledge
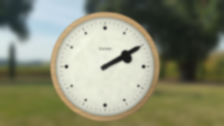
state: 2:10
